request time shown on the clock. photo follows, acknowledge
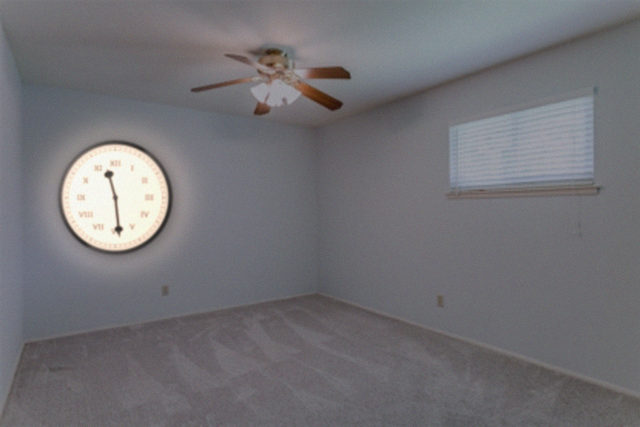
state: 11:29
